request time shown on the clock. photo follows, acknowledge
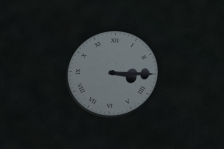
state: 3:15
